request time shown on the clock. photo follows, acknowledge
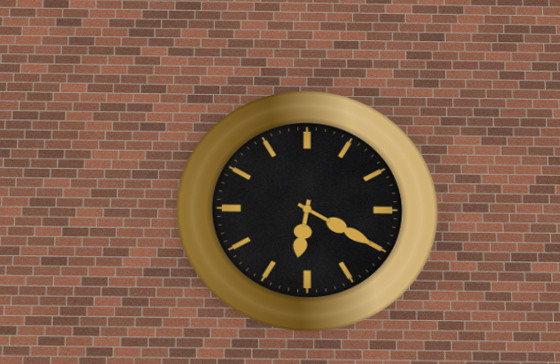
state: 6:20
